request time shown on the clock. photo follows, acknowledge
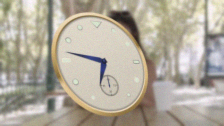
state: 6:47
